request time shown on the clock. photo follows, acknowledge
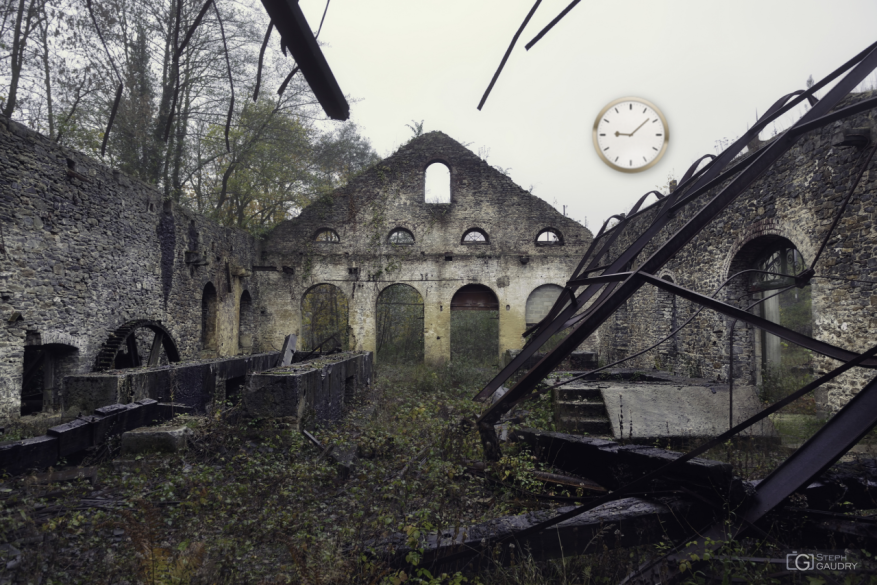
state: 9:08
